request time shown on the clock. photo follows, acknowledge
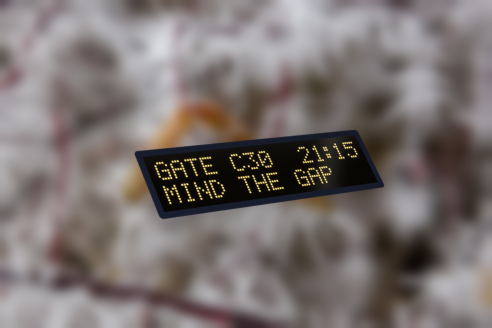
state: 21:15
